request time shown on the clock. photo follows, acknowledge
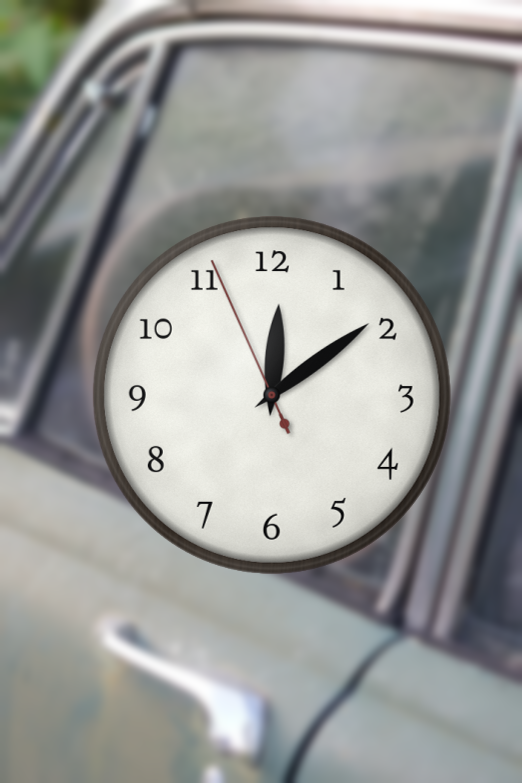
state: 12:08:56
